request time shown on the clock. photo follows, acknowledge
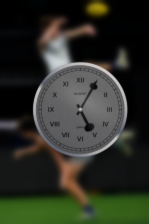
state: 5:05
